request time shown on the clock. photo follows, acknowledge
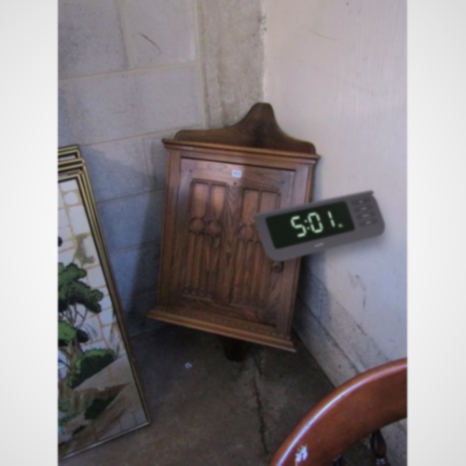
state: 5:01
